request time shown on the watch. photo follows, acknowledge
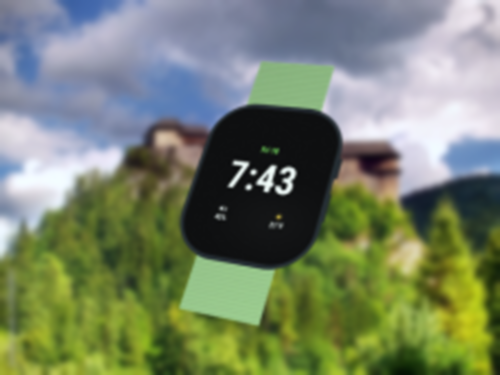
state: 7:43
